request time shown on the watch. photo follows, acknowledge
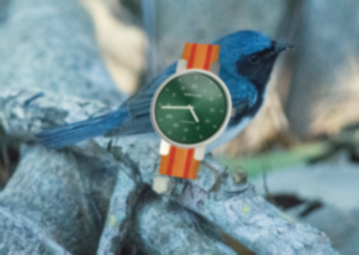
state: 4:44
